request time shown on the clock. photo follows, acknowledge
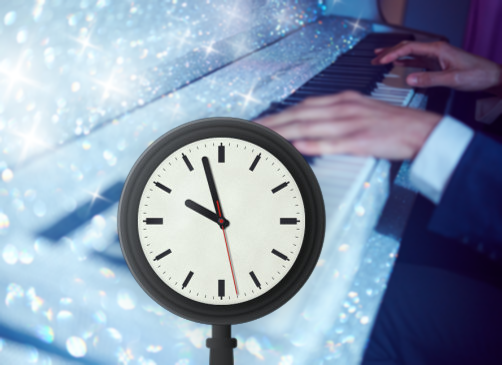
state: 9:57:28
